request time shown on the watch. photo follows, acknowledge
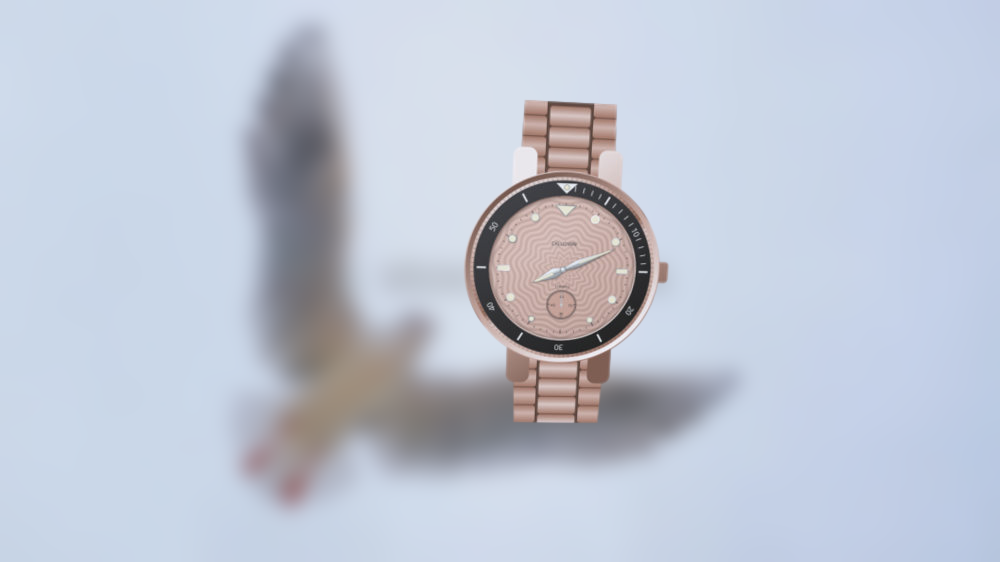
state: 8:11
